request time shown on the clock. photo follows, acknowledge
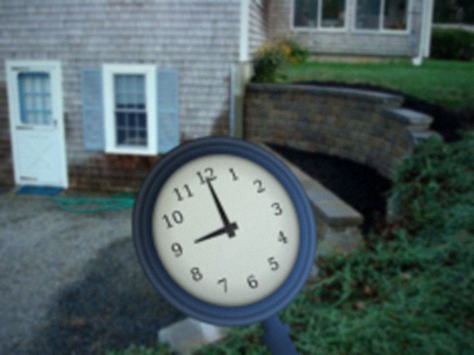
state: 9:00
